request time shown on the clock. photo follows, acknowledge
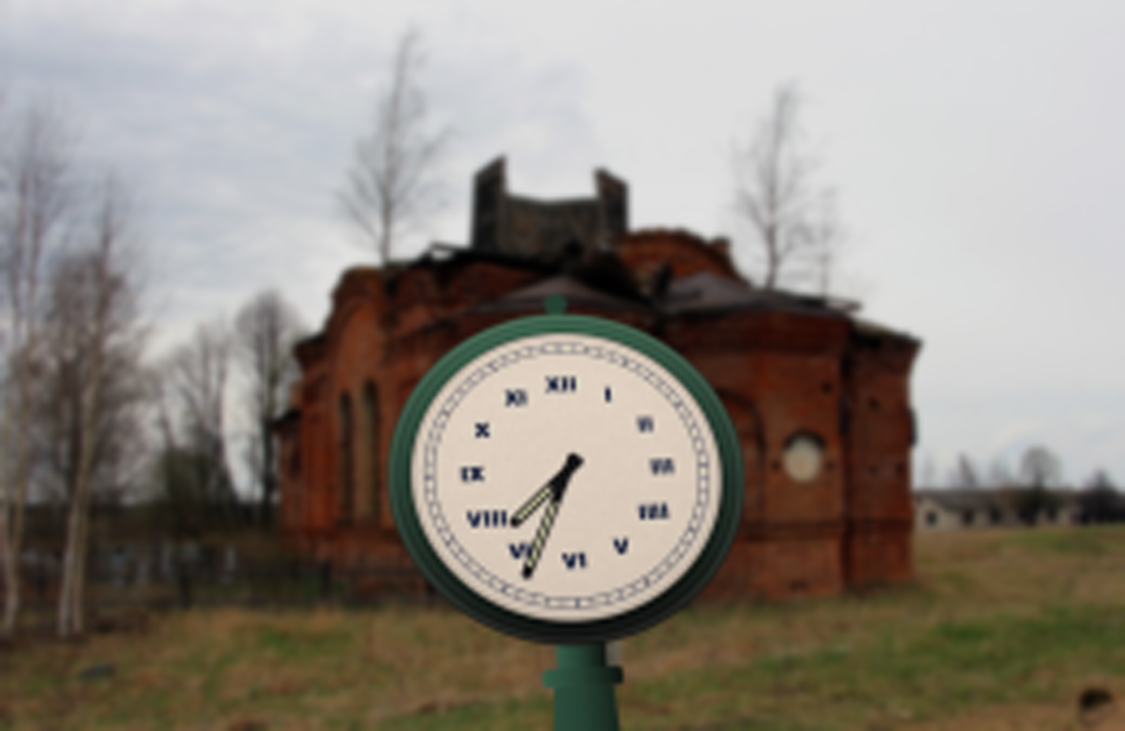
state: 7:34
